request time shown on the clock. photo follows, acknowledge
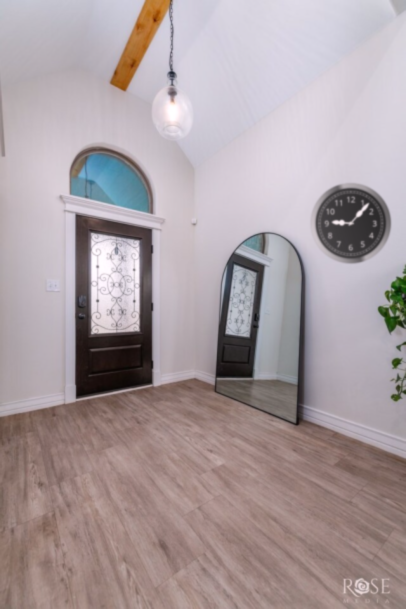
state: 9:07
